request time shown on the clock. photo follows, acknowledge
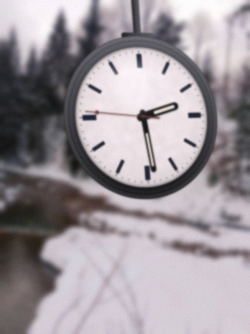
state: 2:28:46
